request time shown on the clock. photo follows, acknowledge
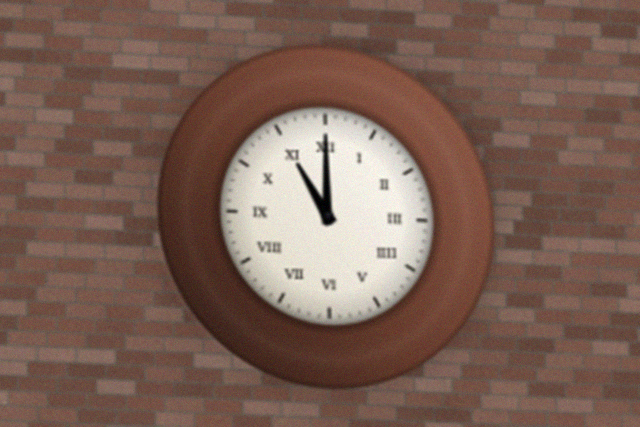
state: 11:00
